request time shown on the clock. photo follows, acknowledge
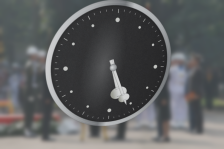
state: 5:26
